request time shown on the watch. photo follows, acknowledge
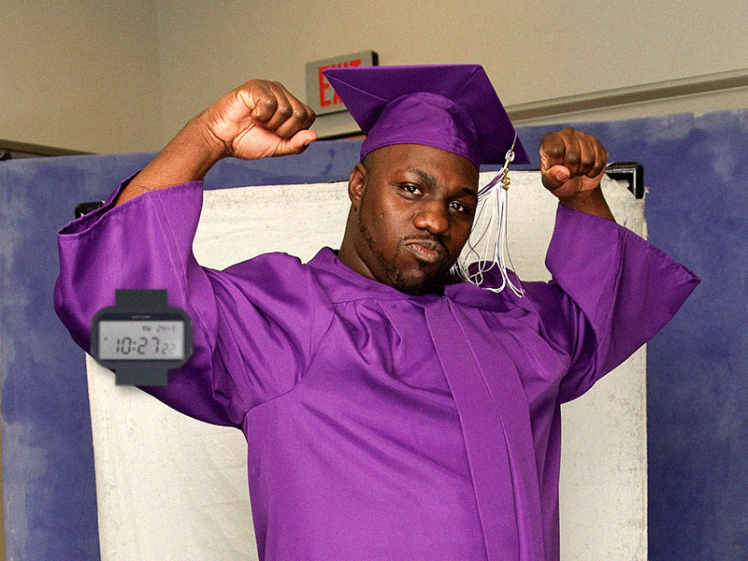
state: 10:27:22
